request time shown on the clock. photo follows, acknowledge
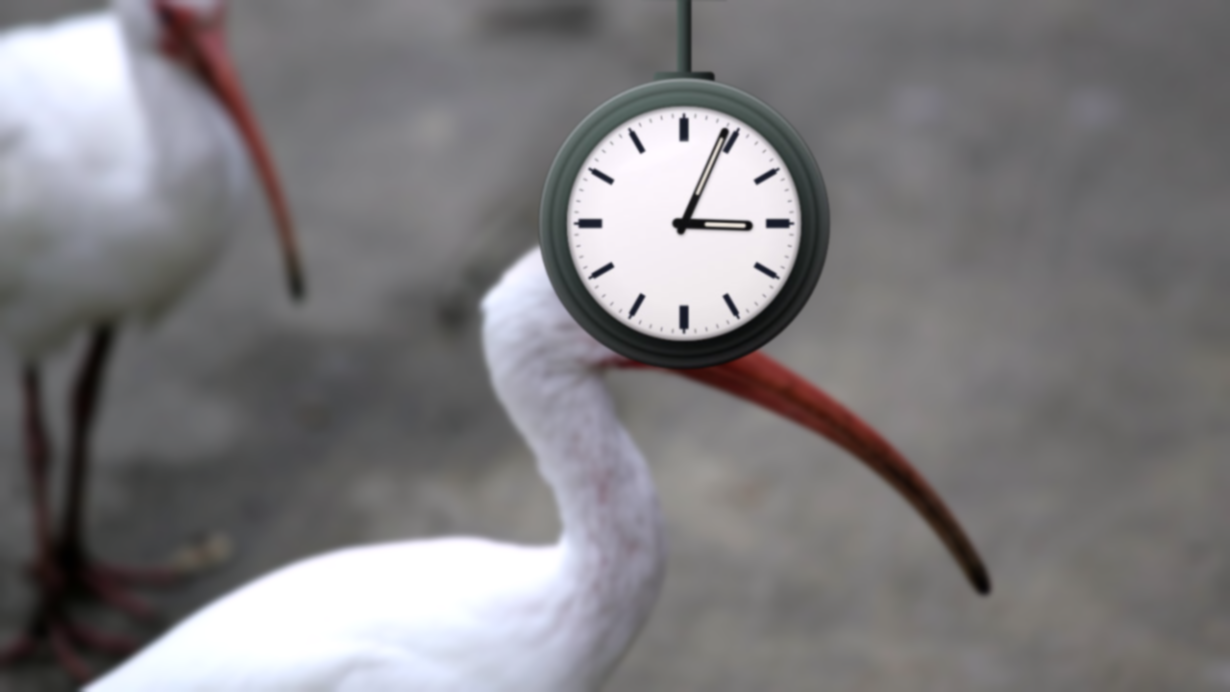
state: 3:04
